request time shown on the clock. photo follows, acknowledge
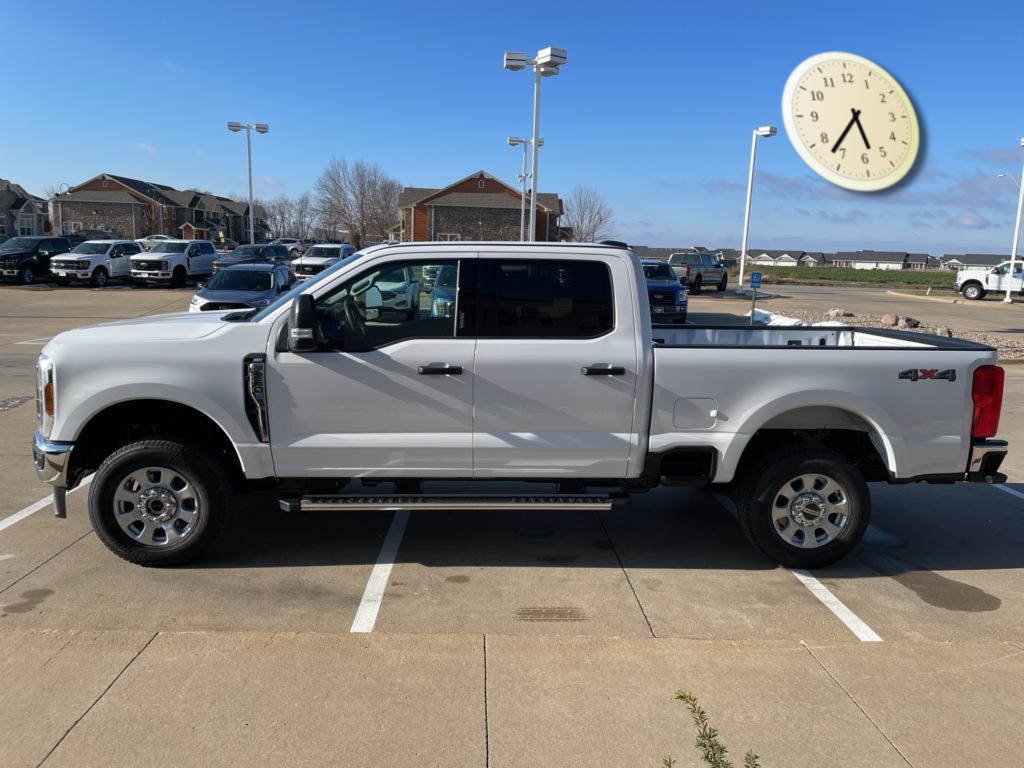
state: 5:37
